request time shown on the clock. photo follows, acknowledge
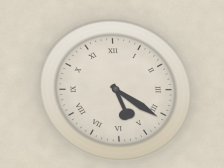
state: 5:21
